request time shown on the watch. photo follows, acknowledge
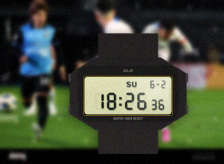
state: 18:26:36
